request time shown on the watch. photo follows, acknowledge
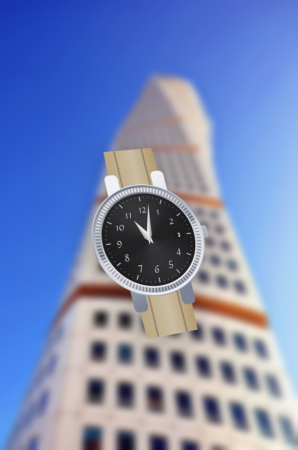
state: 11:02
